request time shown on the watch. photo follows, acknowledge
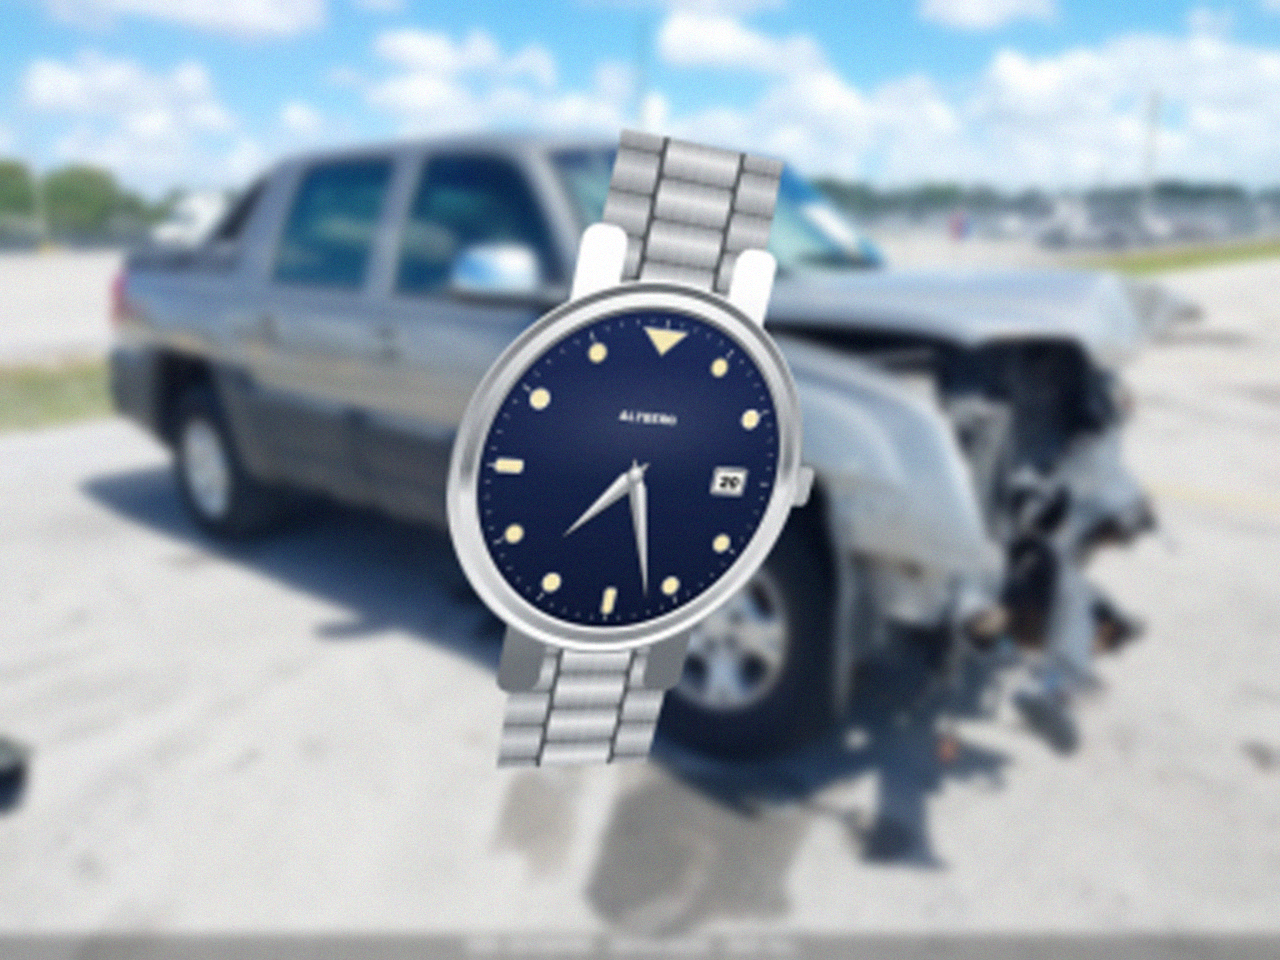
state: 7:27
